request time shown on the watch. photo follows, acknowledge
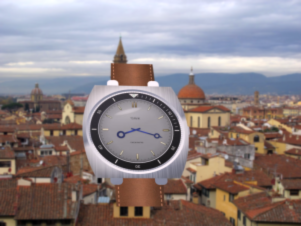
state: 8:18
